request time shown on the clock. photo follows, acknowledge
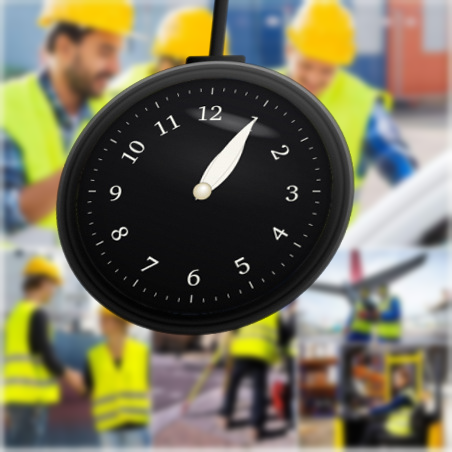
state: 1:05
